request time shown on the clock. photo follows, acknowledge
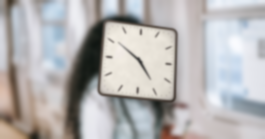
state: 4:51
